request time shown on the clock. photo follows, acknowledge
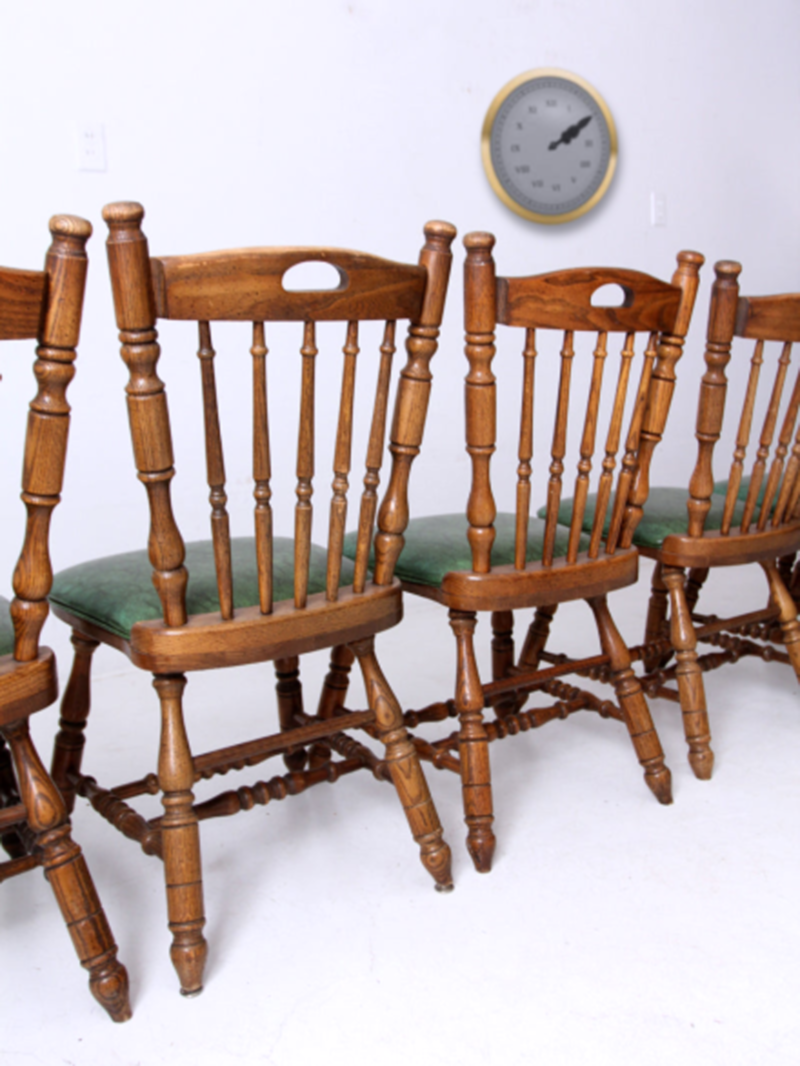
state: 2:10
